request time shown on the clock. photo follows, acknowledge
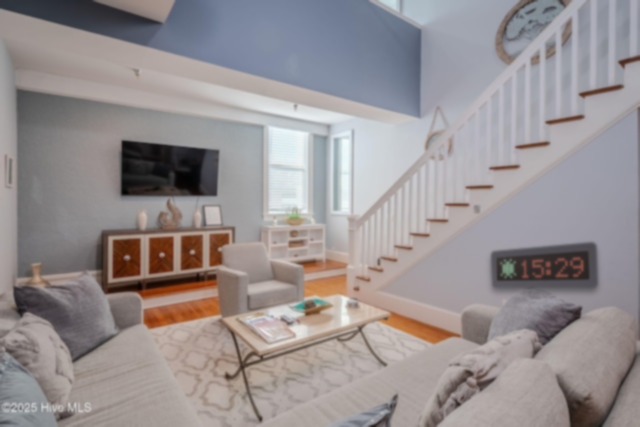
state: 15:29
